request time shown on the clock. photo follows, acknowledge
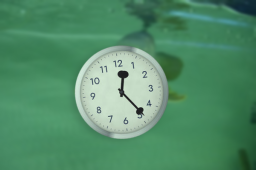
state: 12:24
